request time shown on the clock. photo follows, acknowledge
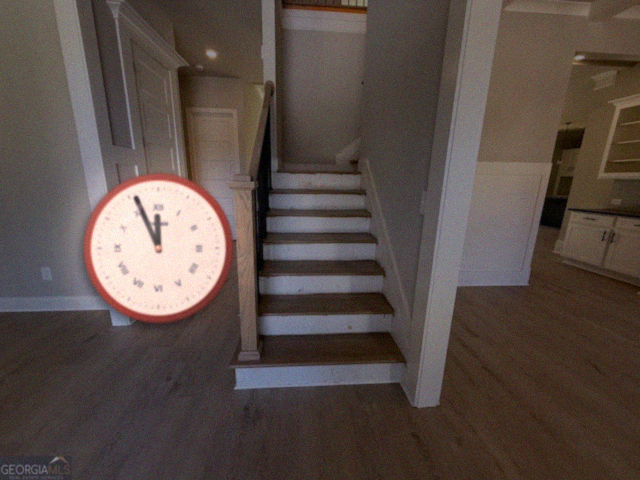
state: 11:56
